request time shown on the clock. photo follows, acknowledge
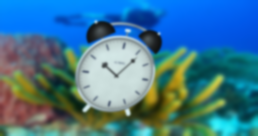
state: 10:06
